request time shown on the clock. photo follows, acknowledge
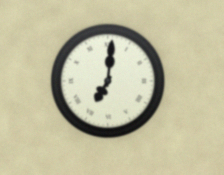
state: 7:01
